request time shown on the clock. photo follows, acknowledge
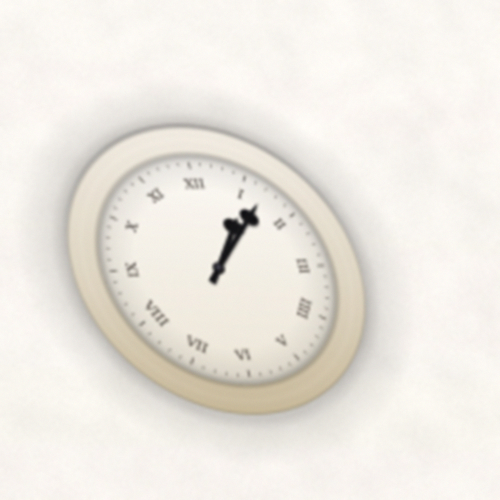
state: 1:07
